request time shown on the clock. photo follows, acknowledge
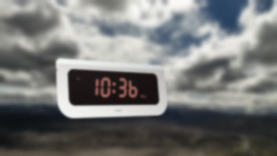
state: 10:36
